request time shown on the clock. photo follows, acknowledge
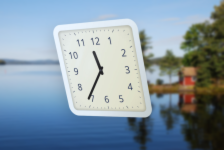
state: 11:36
